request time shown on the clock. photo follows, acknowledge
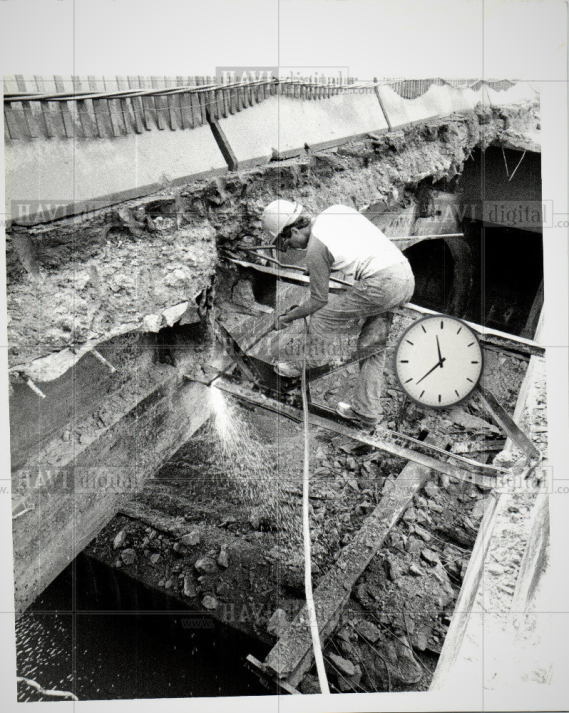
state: 11:38
